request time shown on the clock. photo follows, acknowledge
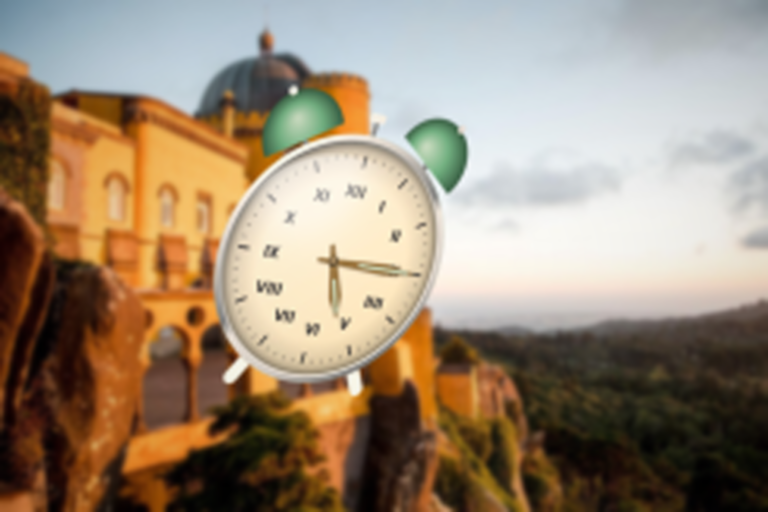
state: 5:15
